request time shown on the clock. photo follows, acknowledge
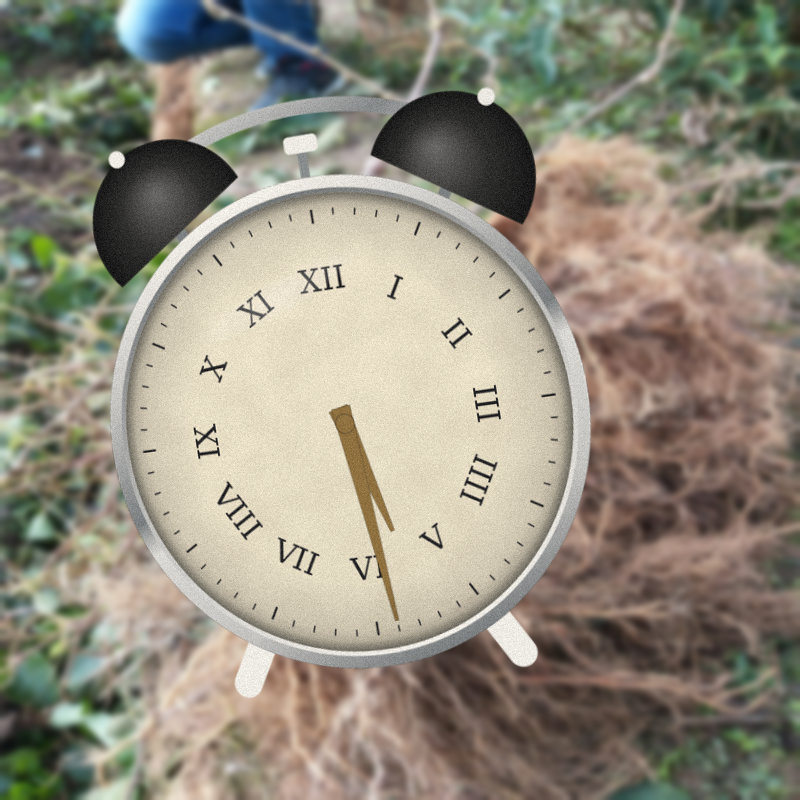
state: 5:29
